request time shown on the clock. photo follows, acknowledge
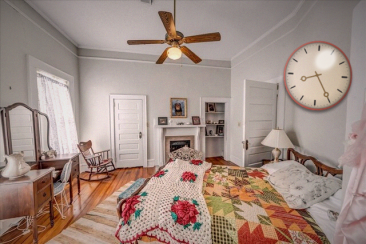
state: 8:25
